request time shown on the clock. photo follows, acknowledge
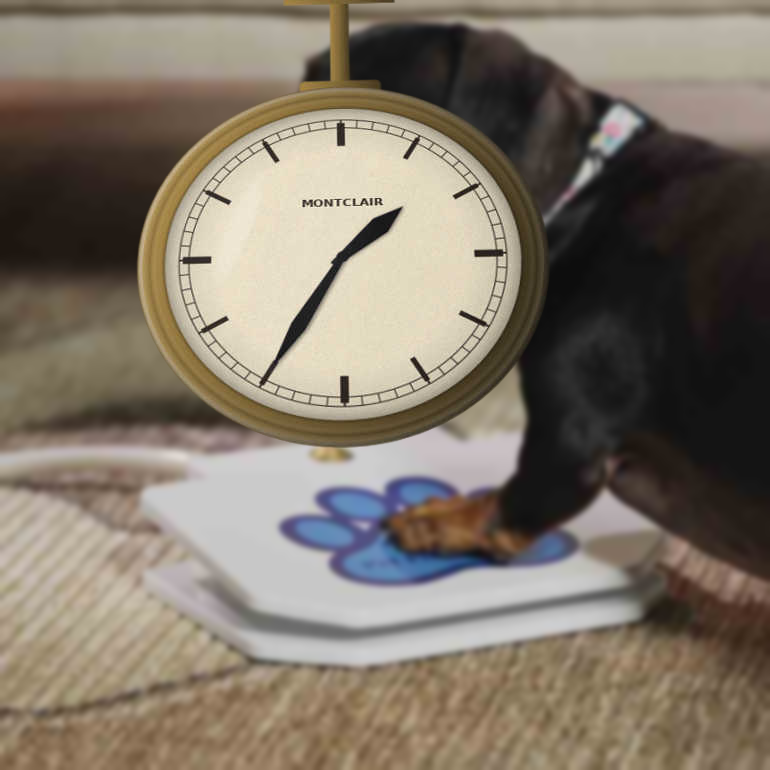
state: 1:35
